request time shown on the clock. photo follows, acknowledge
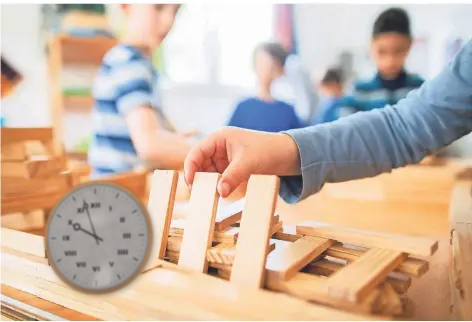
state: 9:57
